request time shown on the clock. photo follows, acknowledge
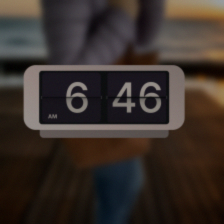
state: 6:46
